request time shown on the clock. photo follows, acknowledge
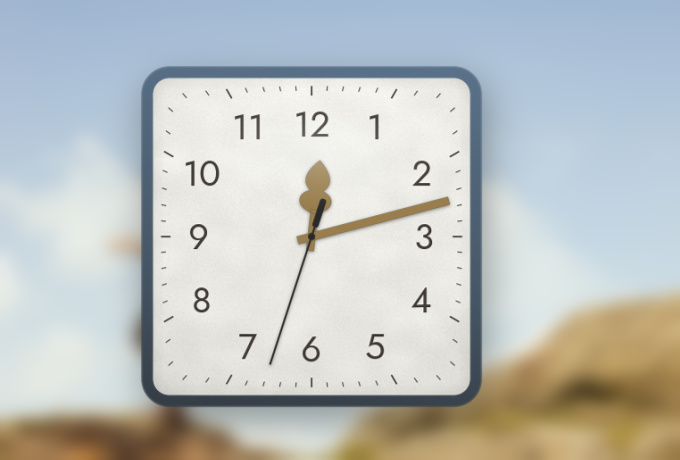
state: 12:12:33
